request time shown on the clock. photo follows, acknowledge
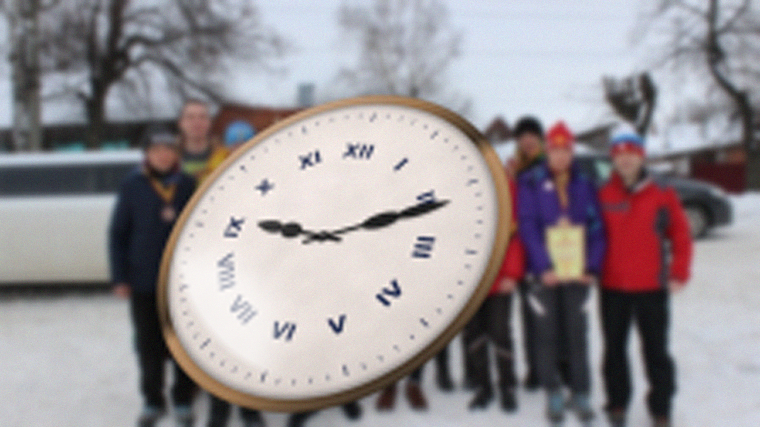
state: 9:11
